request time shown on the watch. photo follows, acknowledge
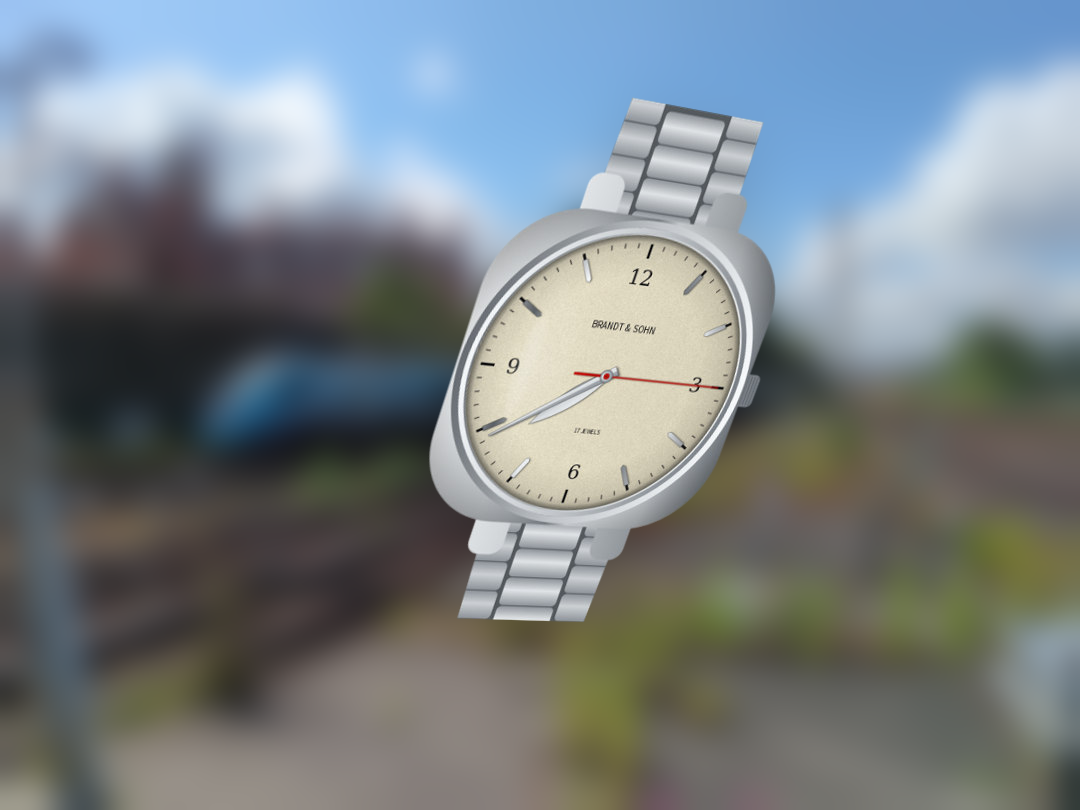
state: 7:39:15
